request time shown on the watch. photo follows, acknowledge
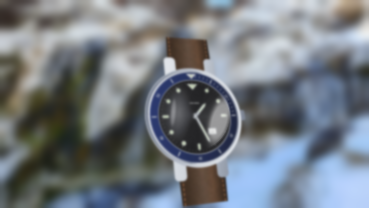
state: 1:26
